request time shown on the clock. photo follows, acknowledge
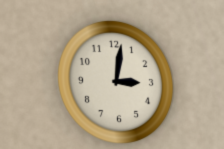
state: 3:02
